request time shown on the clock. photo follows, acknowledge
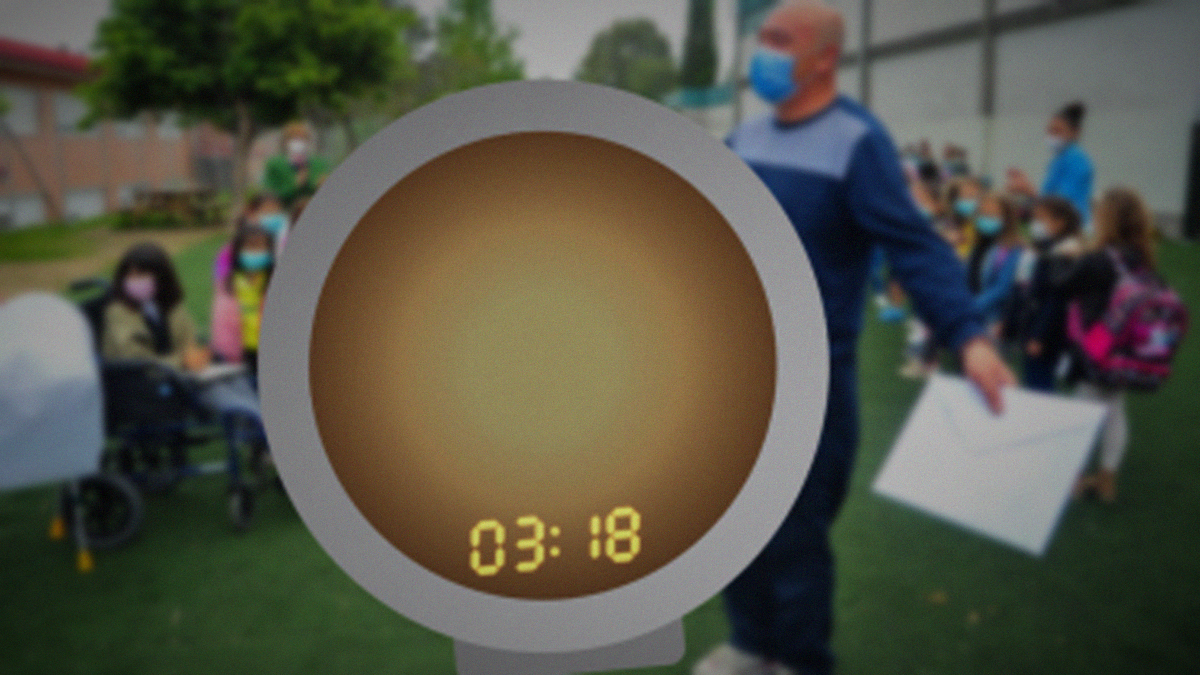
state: 3:18
